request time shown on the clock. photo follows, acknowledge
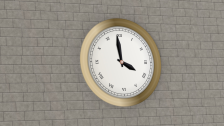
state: 3:59
